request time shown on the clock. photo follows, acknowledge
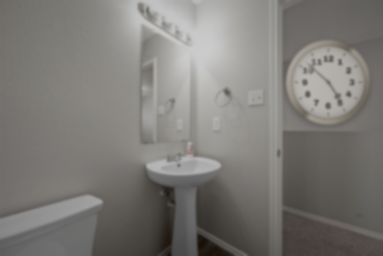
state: 4:52
